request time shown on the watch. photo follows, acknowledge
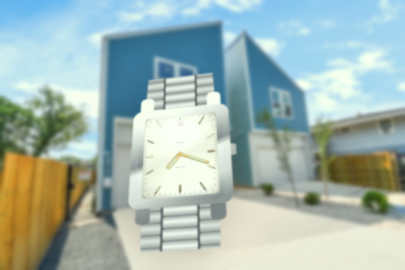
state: 7:19
